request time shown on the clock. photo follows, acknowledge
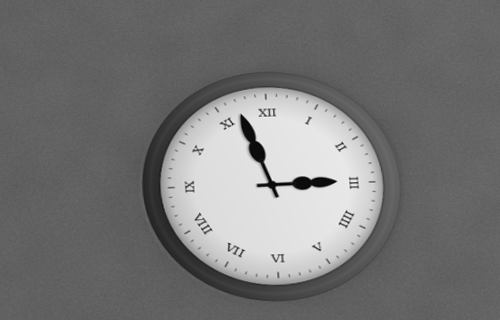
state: 2:57
